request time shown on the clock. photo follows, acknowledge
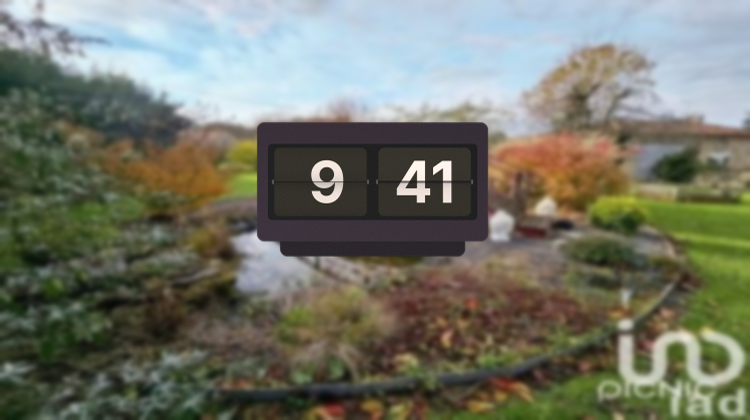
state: 9:41
